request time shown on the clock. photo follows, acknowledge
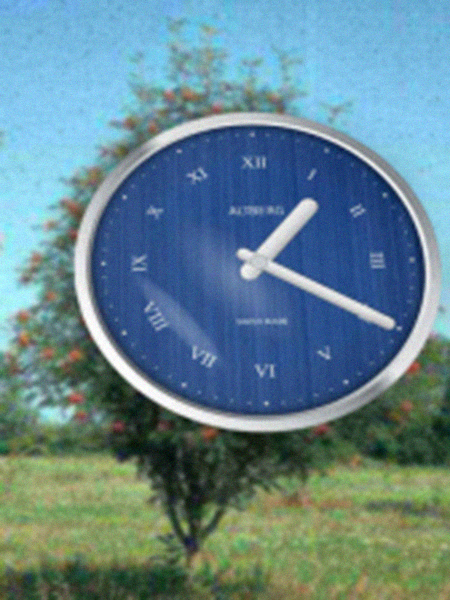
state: 1:20
